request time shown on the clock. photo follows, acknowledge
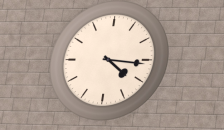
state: 4:16
